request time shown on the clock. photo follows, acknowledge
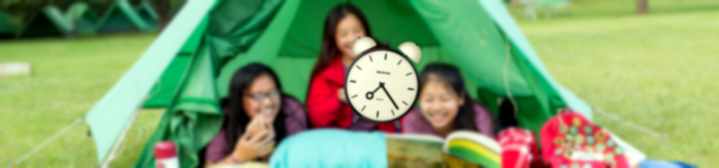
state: 7:23
